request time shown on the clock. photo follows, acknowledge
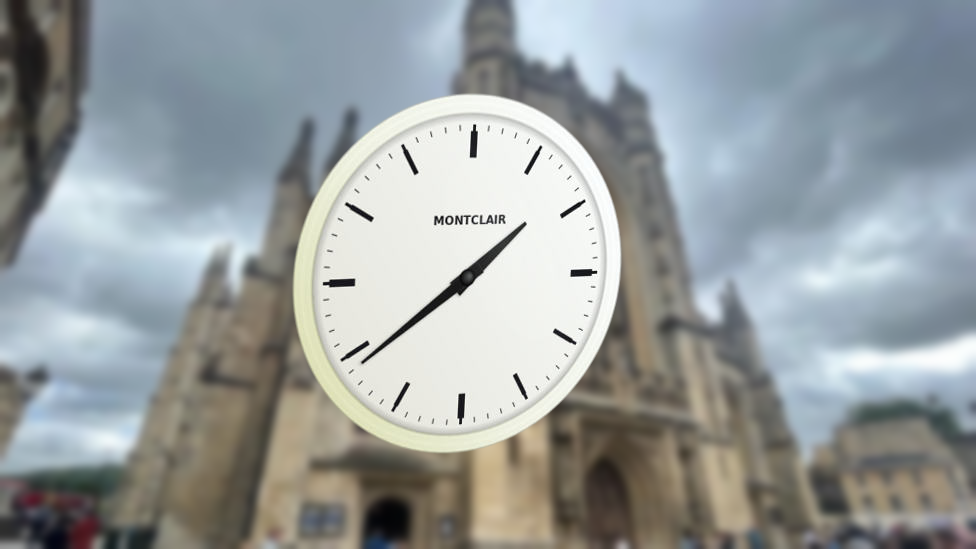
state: 1:39
